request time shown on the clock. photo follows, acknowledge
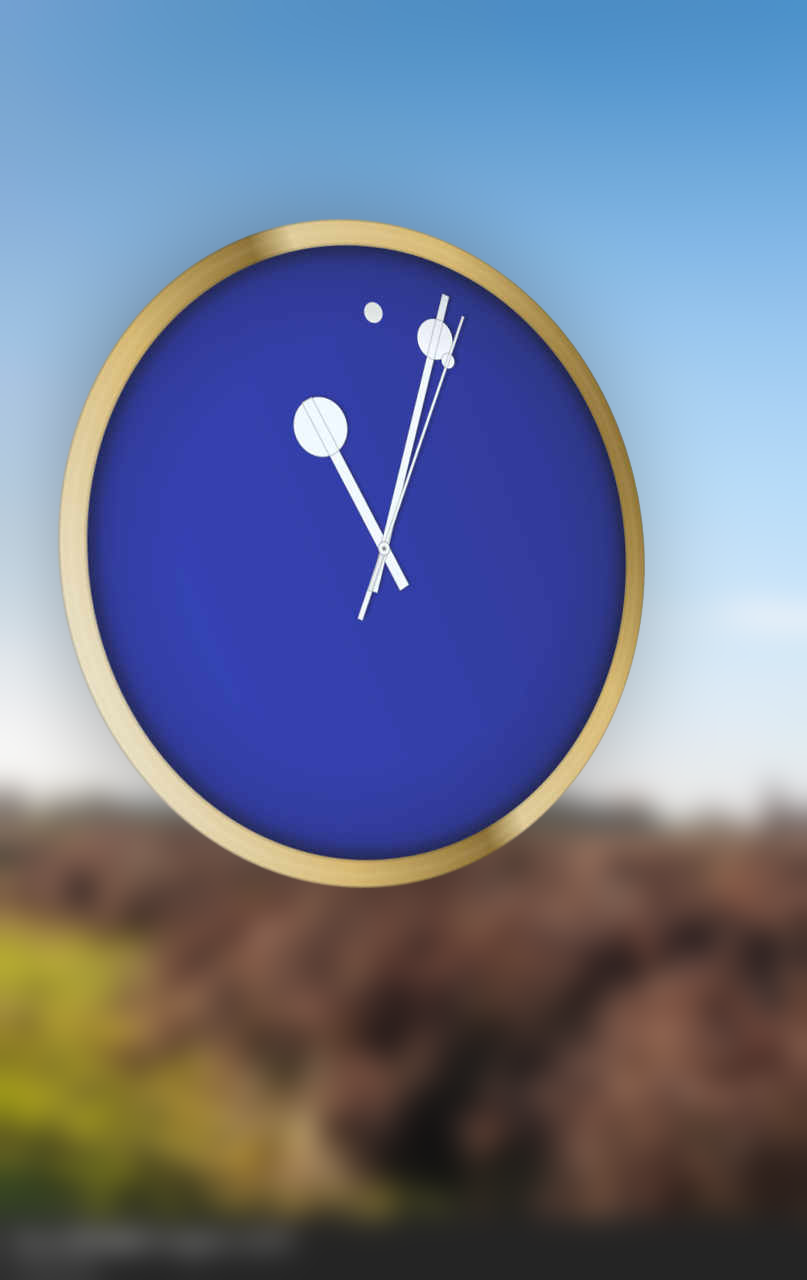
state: 11:03:04
